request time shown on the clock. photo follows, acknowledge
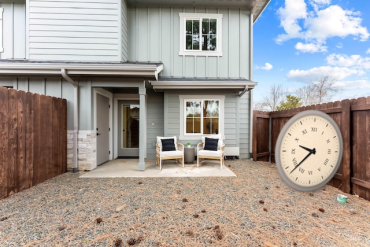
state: 9:38
